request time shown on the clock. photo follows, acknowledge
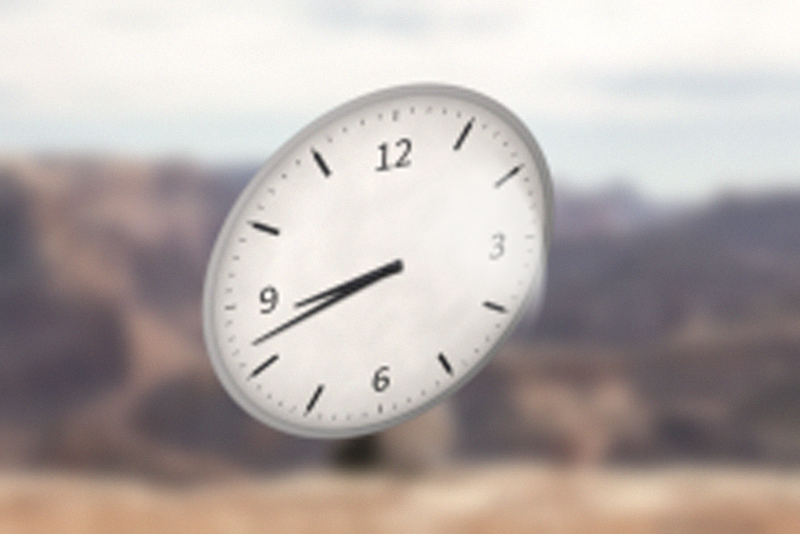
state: 8:42
